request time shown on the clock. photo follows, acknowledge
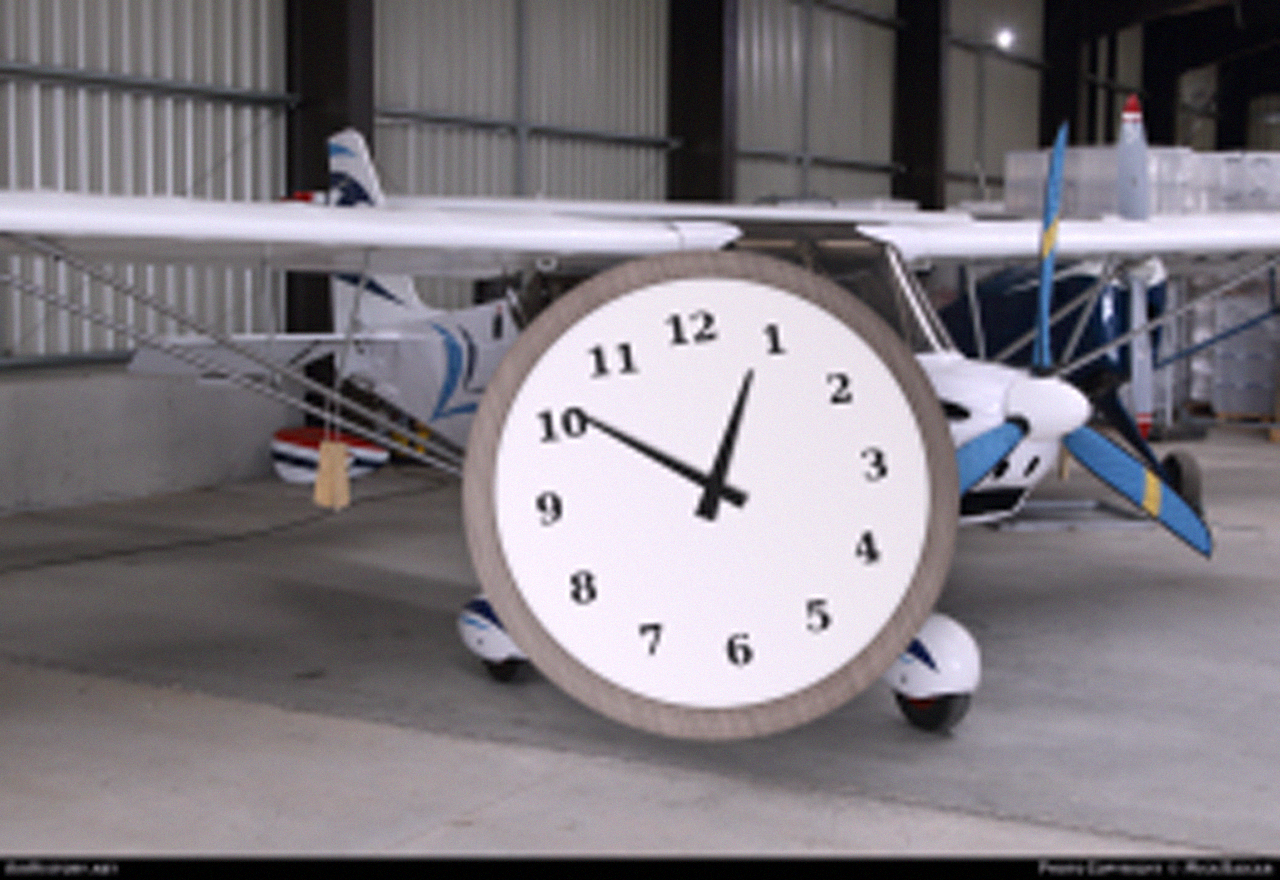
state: 12:51
